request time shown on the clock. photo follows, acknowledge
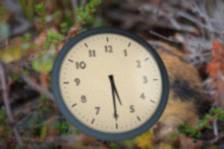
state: 5:30
